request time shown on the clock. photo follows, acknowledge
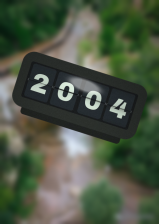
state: 20:04
